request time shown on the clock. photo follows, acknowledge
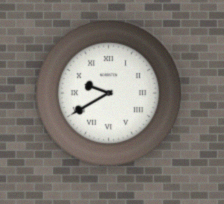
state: 9:40
